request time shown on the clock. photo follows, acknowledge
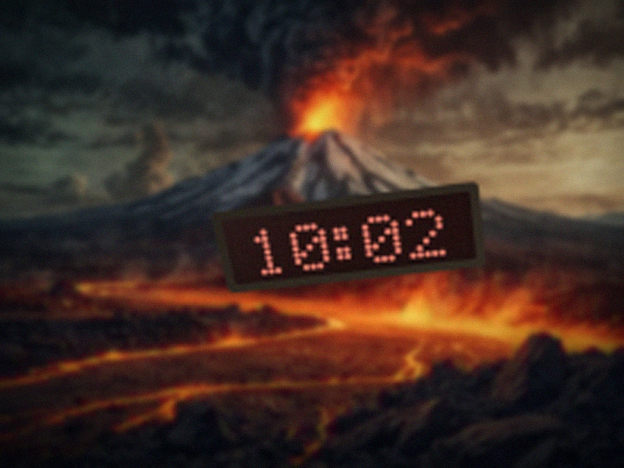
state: 10:02
